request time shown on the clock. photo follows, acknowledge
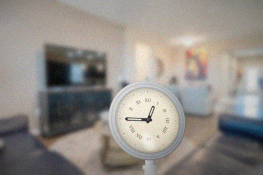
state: 12:45
